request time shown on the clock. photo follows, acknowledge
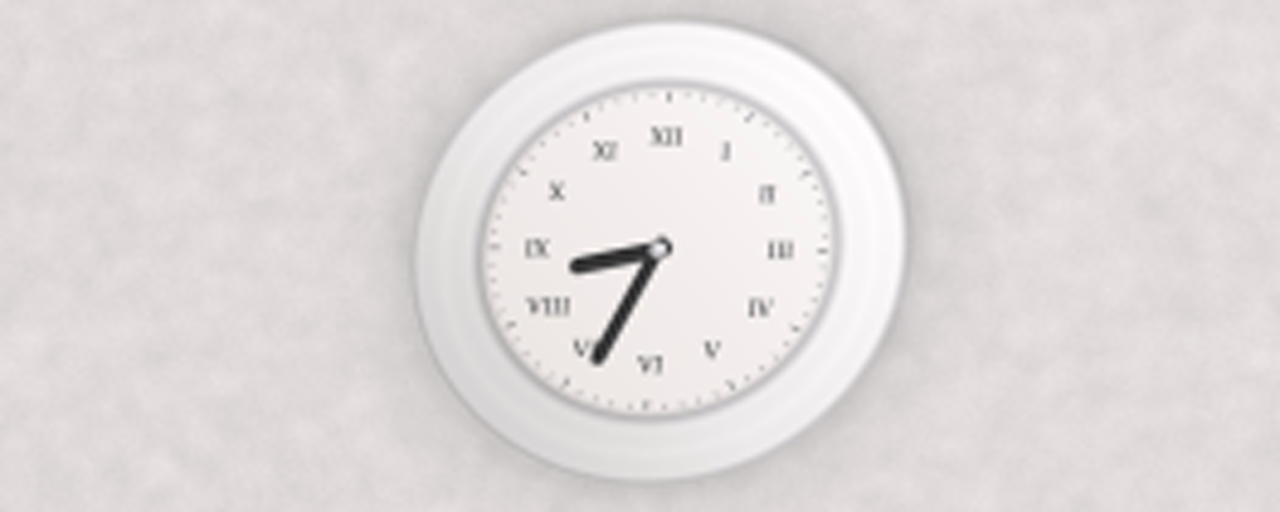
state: 8:34
